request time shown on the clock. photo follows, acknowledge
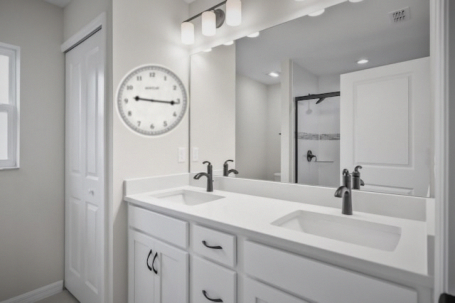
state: 9:16
